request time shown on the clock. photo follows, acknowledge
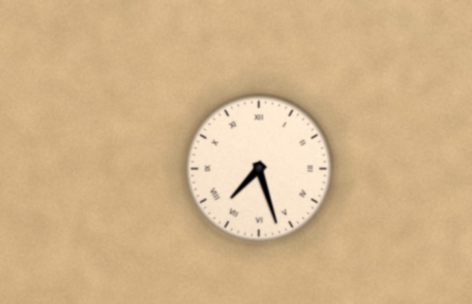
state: 7:27
